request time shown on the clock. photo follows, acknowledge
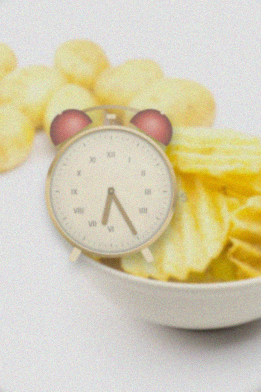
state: 6:25
